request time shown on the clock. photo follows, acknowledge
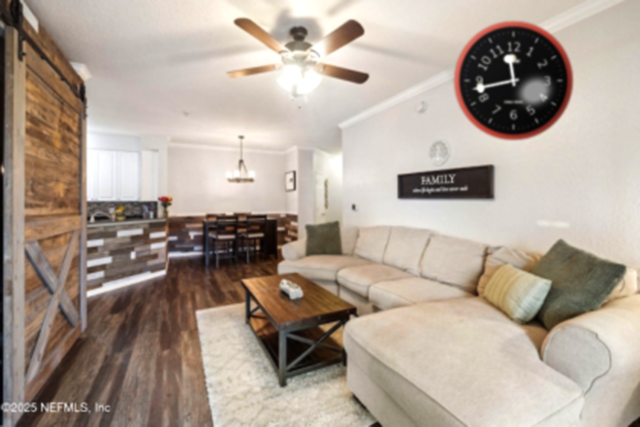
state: 11:43
